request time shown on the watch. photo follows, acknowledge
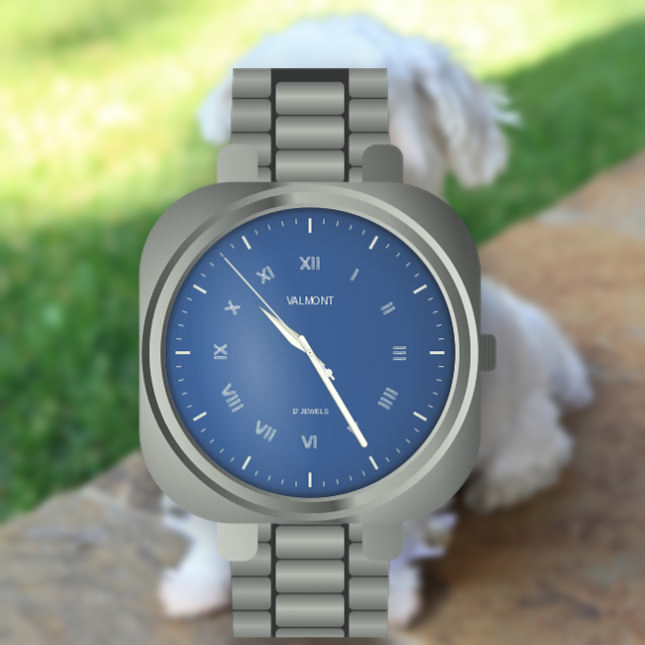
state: 10:24:53
